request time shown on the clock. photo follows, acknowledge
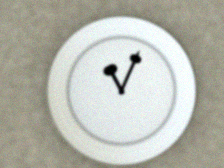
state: 11:04
